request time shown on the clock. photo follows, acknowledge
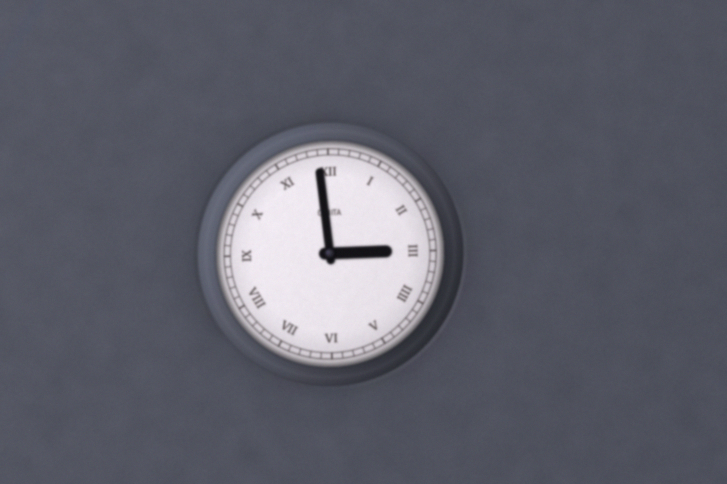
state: 2:59
